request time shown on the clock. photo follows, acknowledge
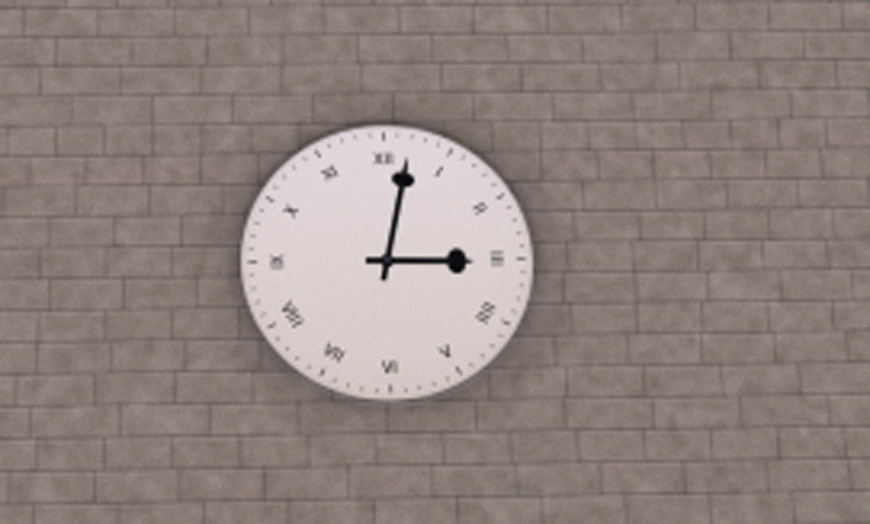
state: 3:02
